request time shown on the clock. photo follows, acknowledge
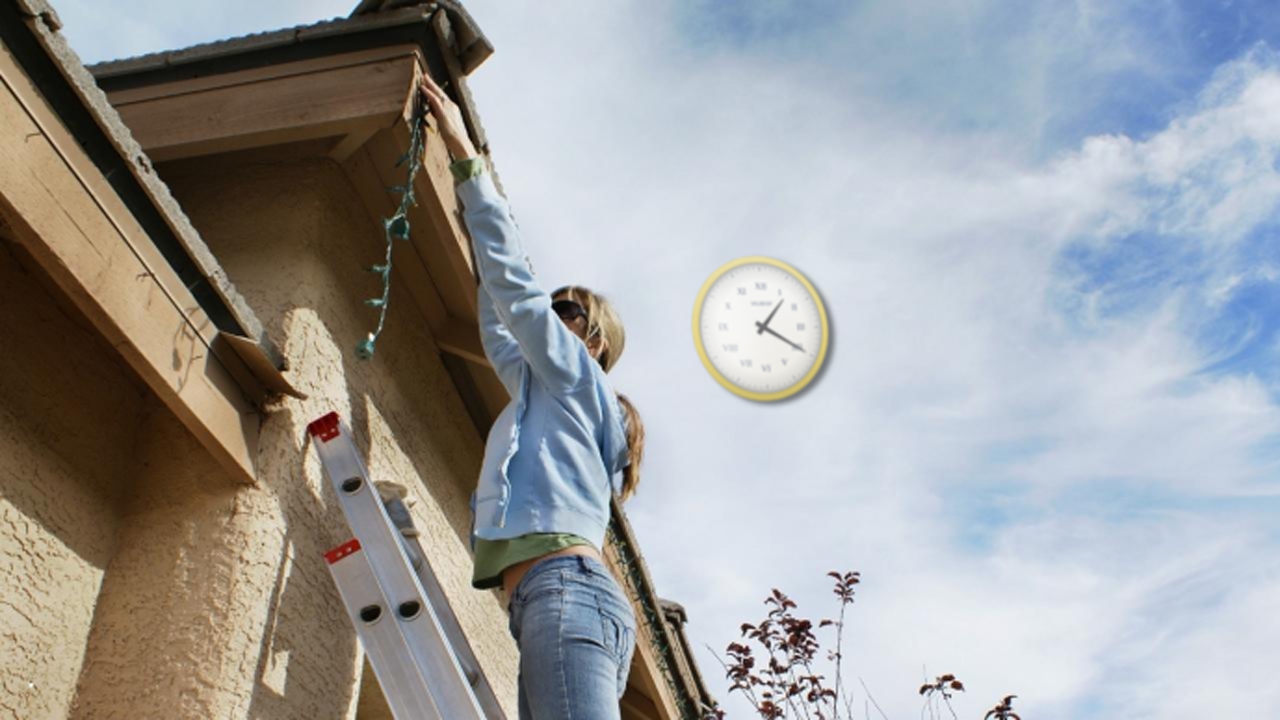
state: 1:20
